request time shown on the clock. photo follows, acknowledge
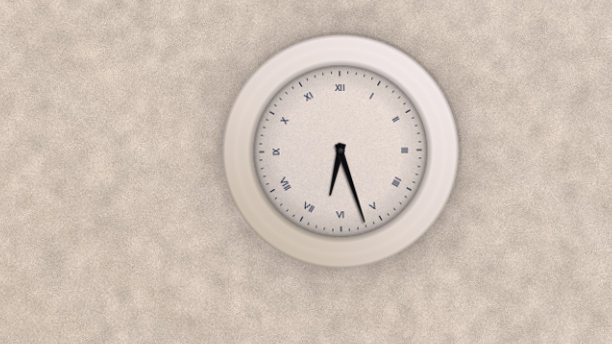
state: 6:27
